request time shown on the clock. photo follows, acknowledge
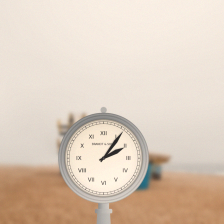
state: 2:06
